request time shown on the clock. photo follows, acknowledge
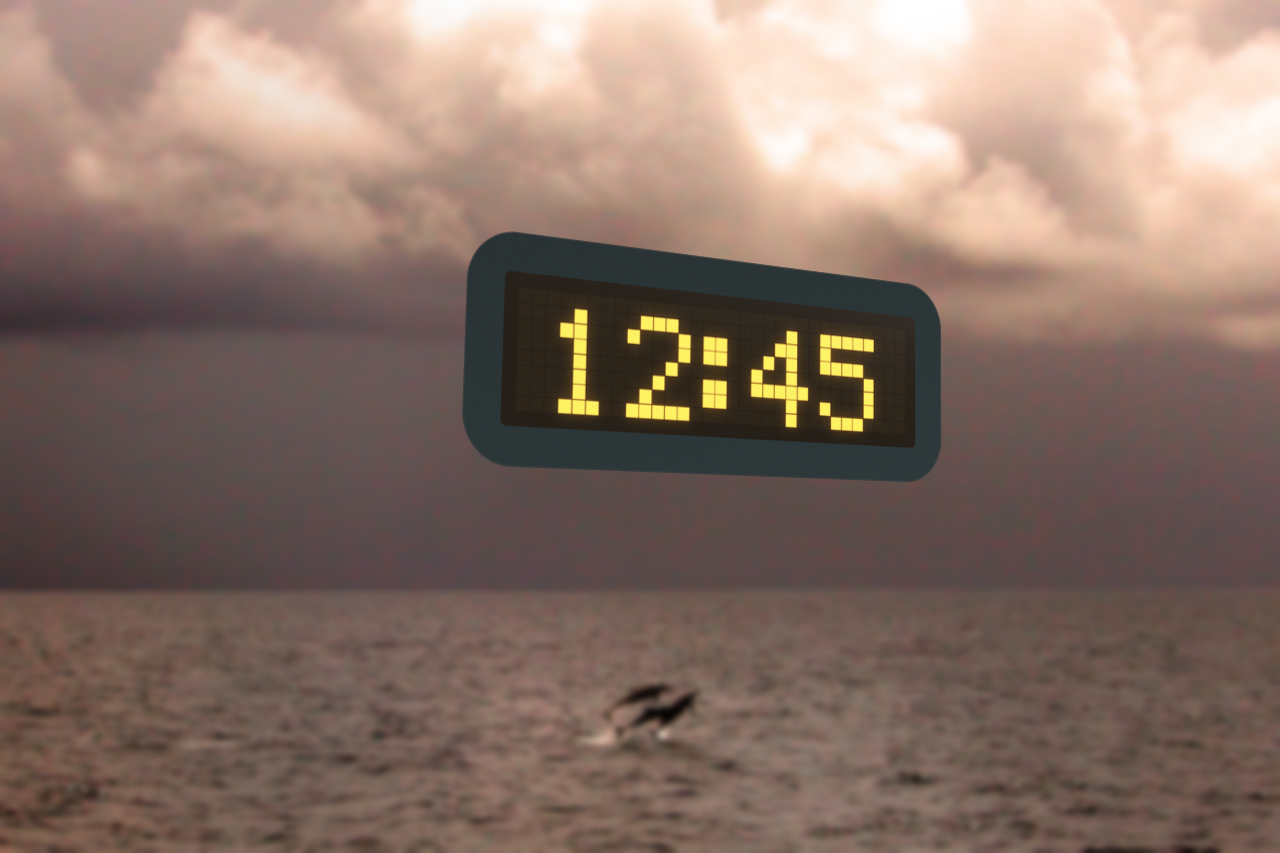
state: 12:45
